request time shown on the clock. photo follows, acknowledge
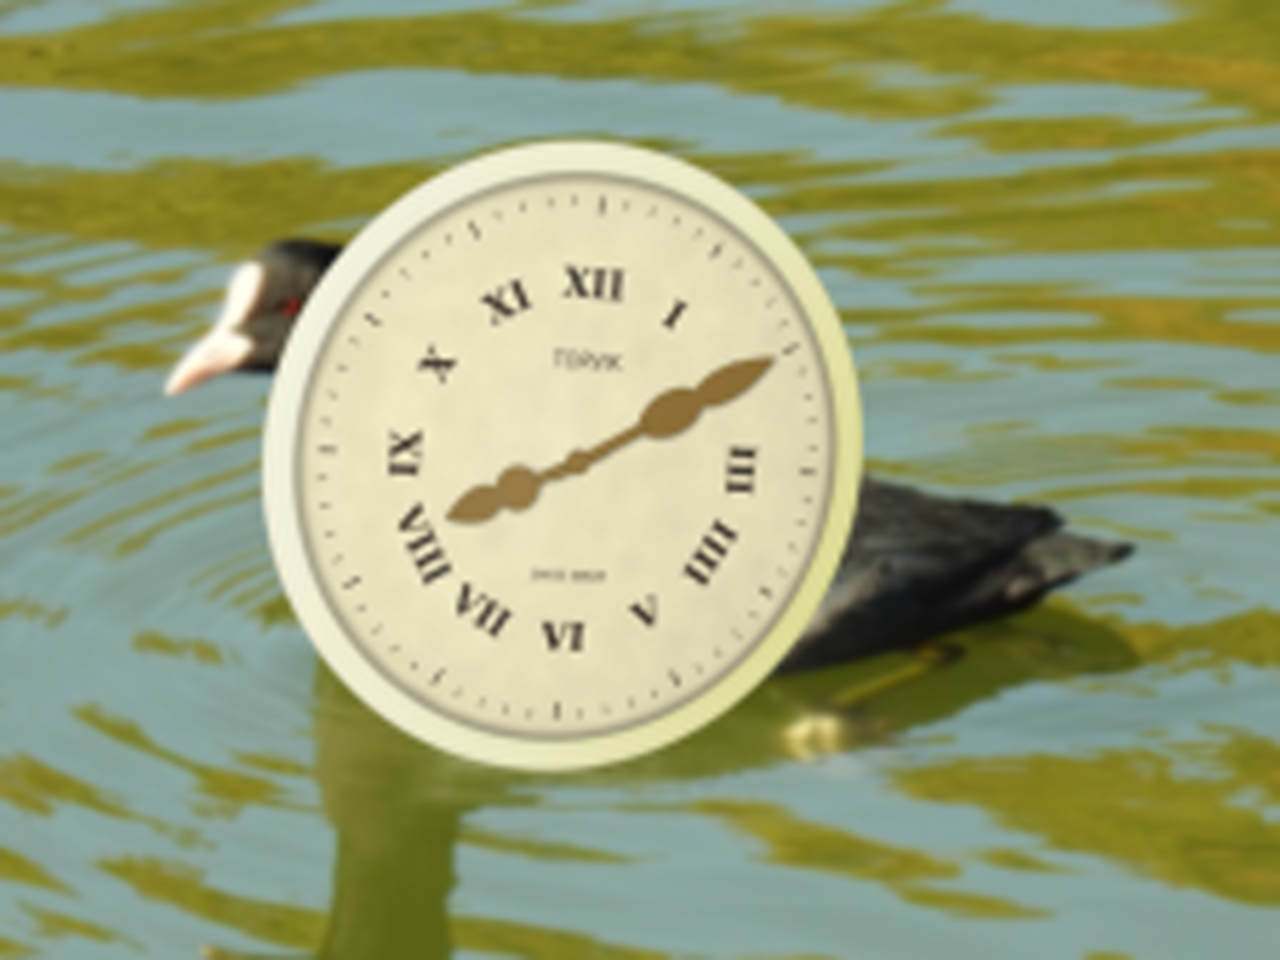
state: 8:10
